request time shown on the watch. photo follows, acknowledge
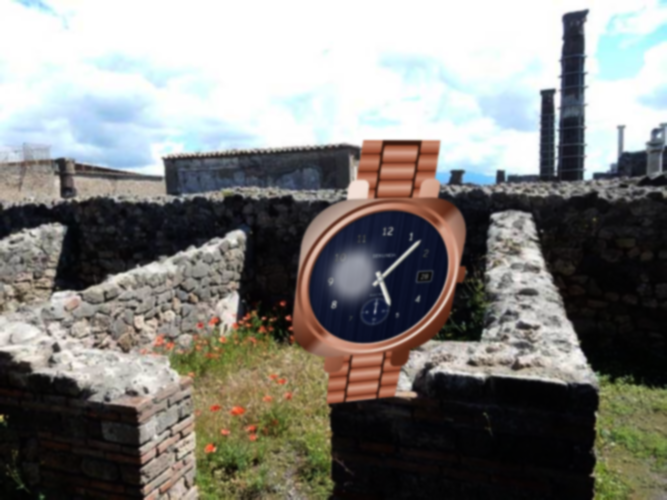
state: 5:07
